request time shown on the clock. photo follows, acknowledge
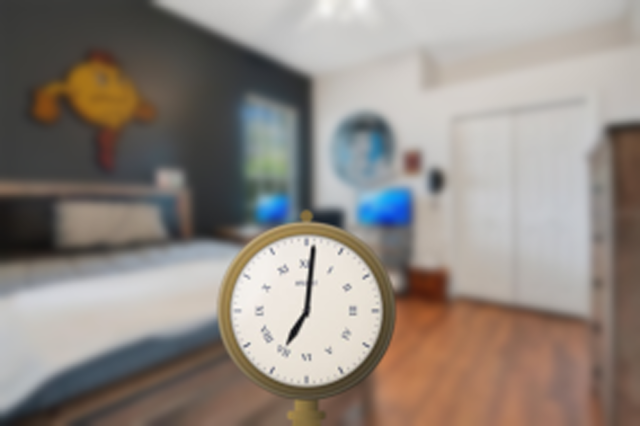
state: 7:01
